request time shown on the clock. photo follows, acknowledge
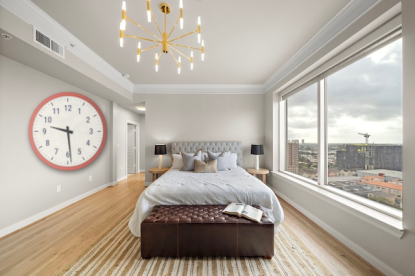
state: 9:29
